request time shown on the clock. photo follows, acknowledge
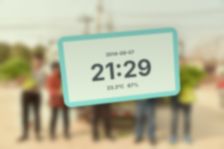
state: 21:29
